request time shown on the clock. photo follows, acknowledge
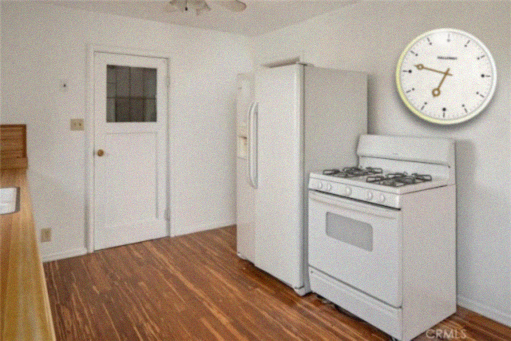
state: 6:47
